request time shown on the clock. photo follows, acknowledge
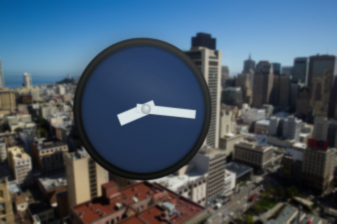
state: 8:16
